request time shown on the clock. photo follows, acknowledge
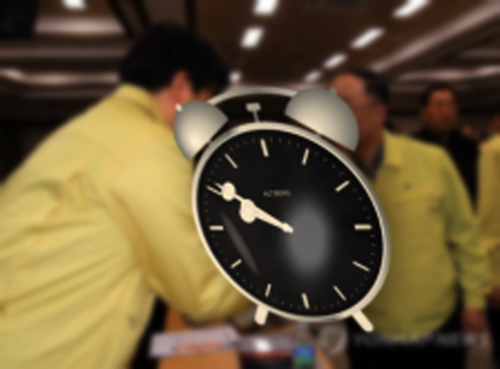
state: 9:51
